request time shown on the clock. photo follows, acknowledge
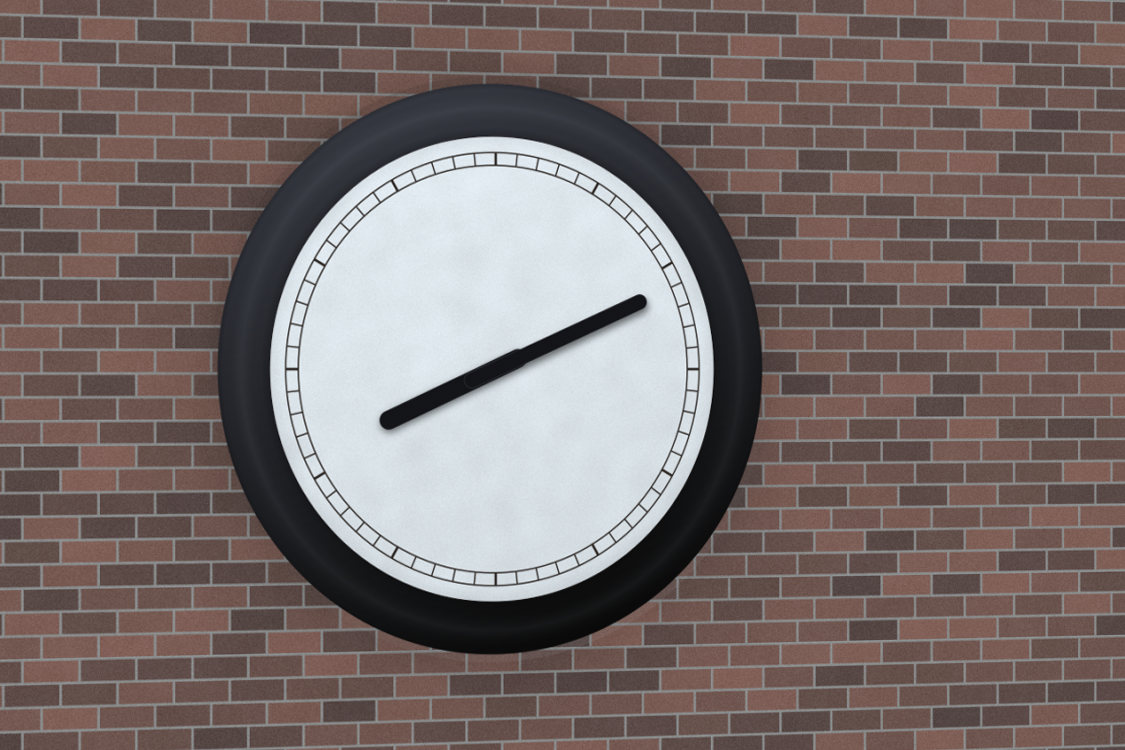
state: 8:11
